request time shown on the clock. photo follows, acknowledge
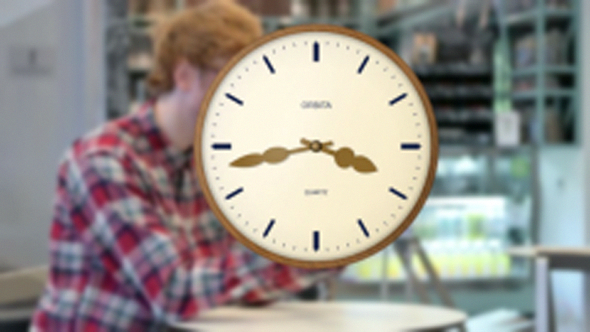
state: 3:43
